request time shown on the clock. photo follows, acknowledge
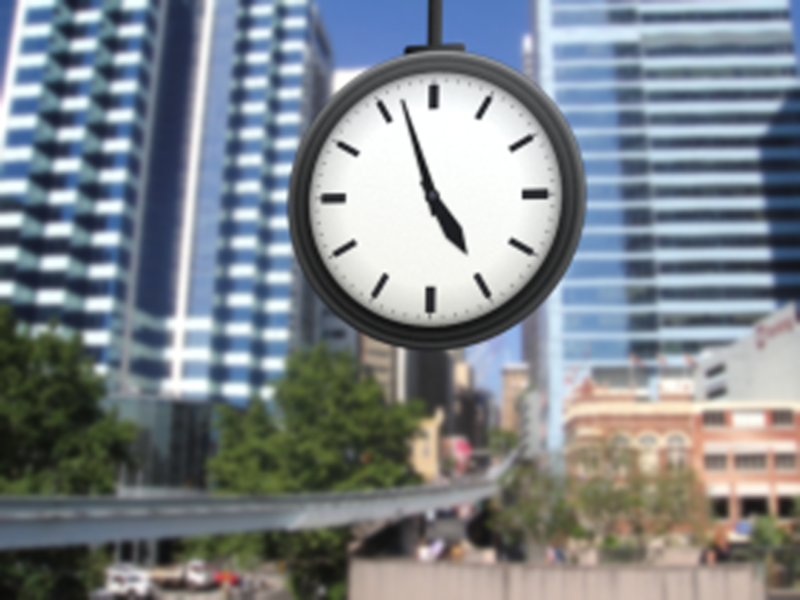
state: 4:57
